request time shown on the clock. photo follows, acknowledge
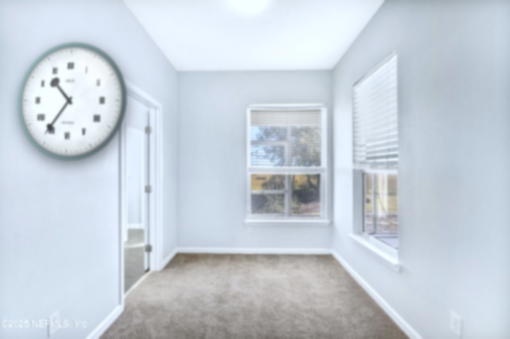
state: 10:36
